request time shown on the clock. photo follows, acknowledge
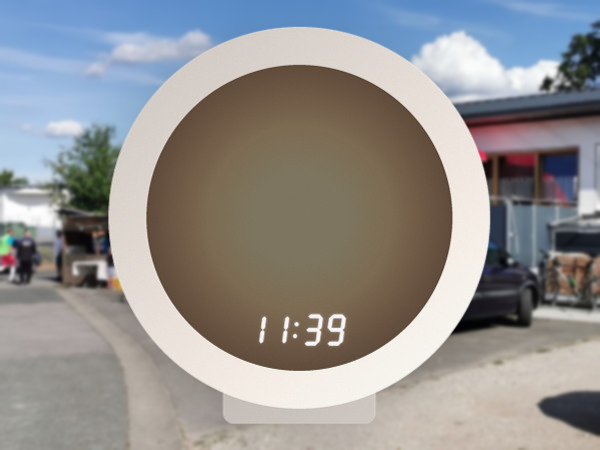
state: 11:39
